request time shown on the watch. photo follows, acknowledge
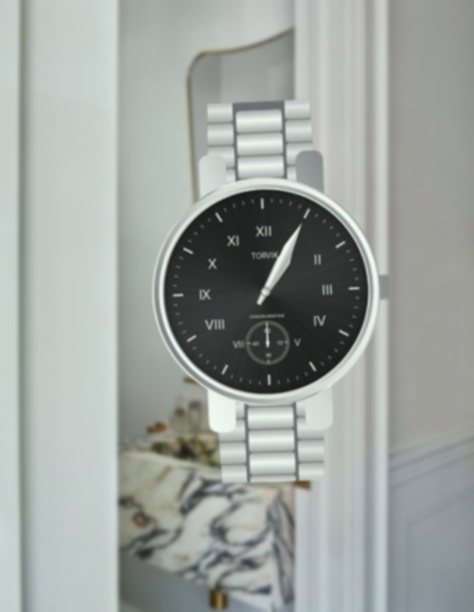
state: 1:05
